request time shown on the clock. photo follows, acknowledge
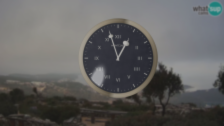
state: 12:57
